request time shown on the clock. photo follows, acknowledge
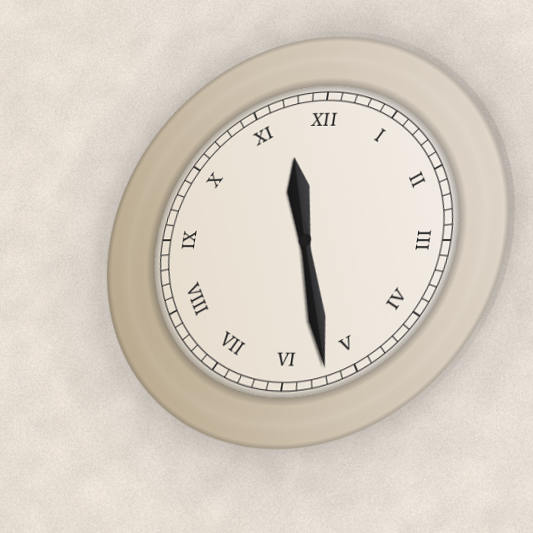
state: 11:27
